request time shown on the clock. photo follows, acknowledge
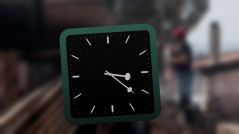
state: 3:22
